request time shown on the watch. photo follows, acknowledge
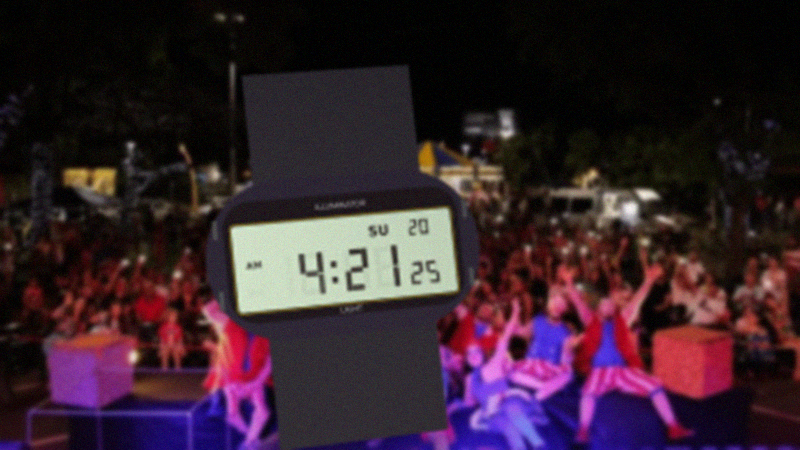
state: 4:21:25
